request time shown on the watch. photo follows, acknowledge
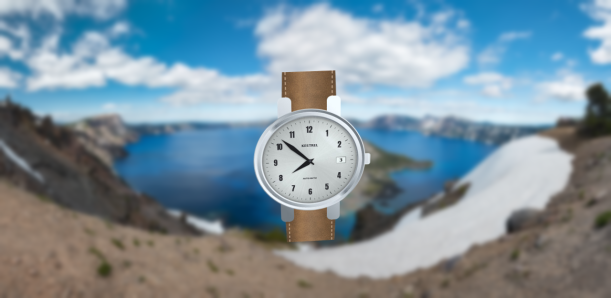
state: 7:52
